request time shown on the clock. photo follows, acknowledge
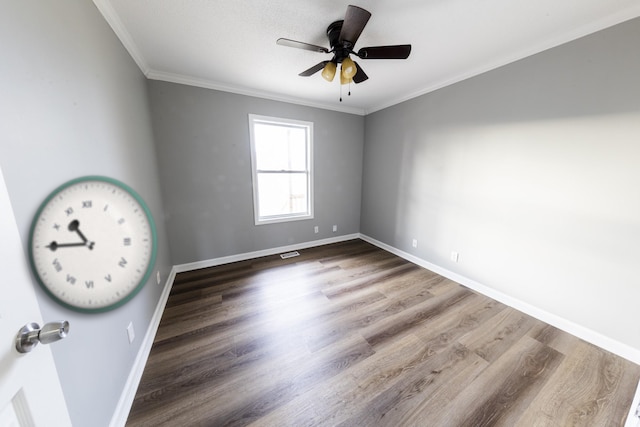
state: 10:45
